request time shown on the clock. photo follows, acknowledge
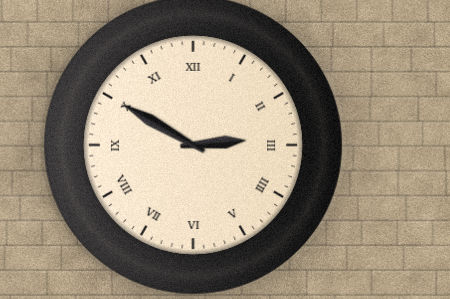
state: 2:50
